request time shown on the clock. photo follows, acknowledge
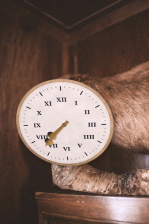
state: 7:37
